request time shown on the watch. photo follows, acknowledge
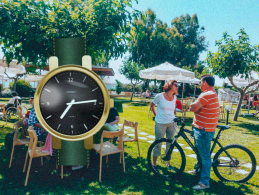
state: 7:14
